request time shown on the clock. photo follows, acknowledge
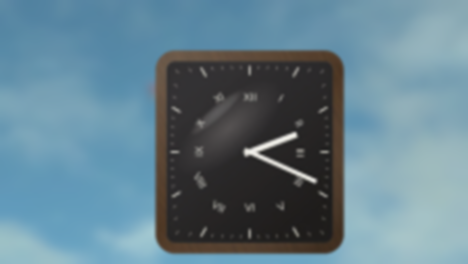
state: 2:19
